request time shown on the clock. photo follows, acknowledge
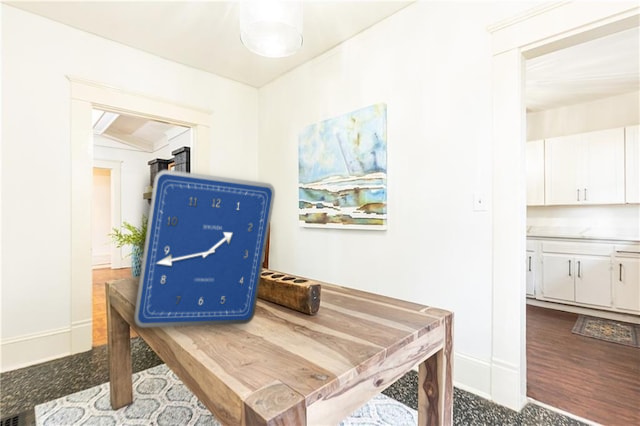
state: 1:43
